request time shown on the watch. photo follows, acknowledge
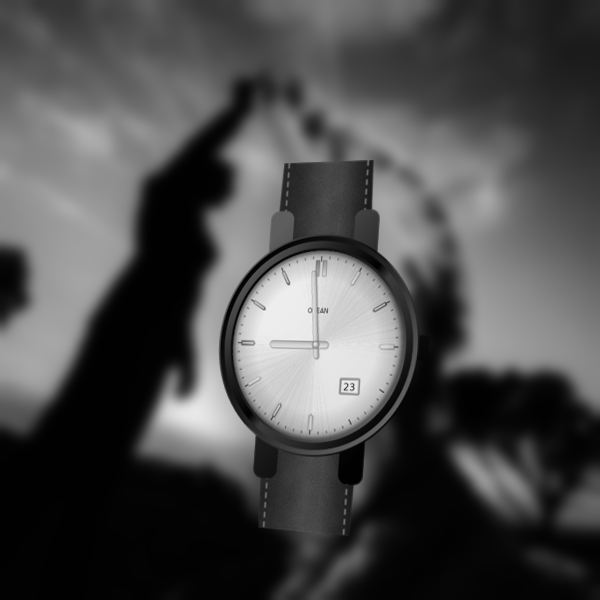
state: 8:59
